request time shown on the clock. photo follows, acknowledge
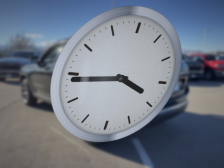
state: 3:44
